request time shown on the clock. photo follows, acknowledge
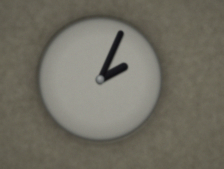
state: 2:04
